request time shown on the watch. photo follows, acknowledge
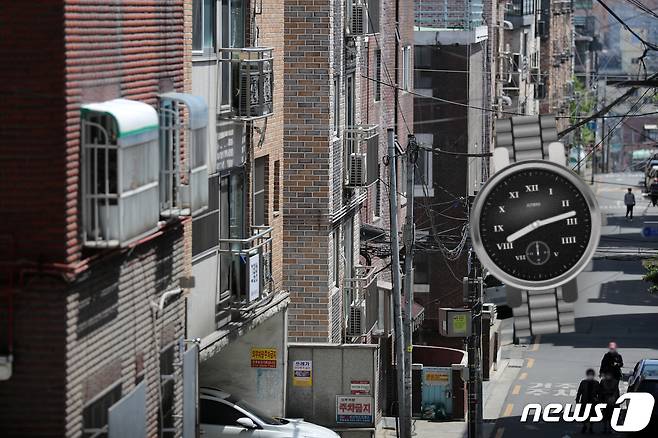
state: 8:13
